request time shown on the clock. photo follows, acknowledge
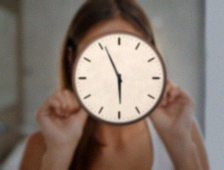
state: 5:56
